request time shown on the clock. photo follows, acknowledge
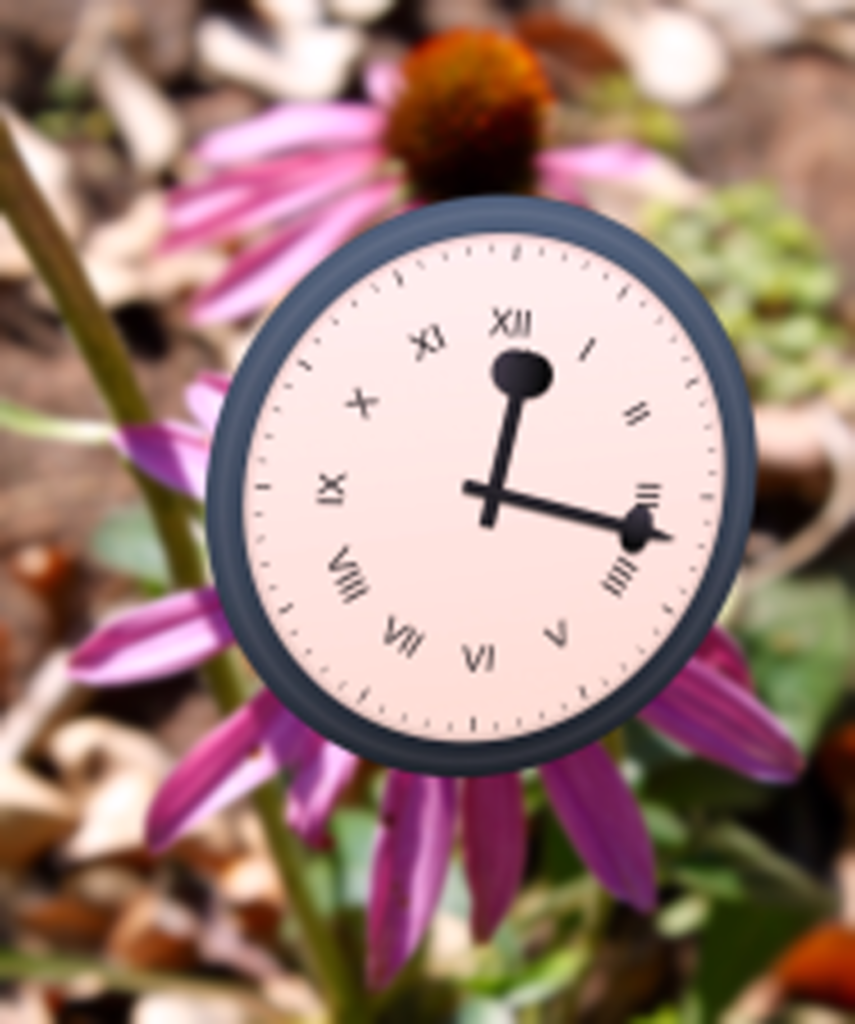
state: 12:17
